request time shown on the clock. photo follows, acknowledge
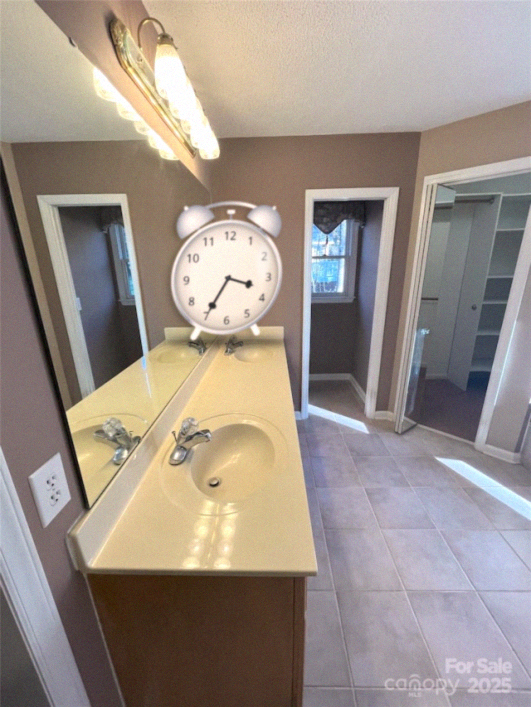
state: 3:35
